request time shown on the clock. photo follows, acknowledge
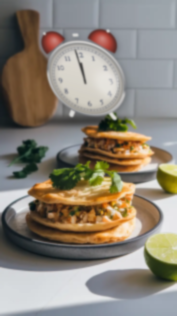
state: 11:59
